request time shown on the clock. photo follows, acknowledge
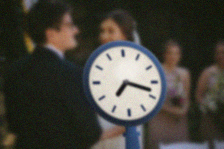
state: 7:18
